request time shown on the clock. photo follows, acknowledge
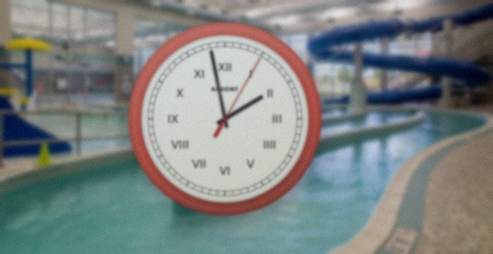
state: 1:58:05
